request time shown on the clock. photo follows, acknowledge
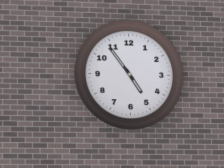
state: 4:54
